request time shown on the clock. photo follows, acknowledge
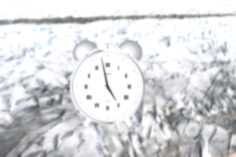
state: 4:58
